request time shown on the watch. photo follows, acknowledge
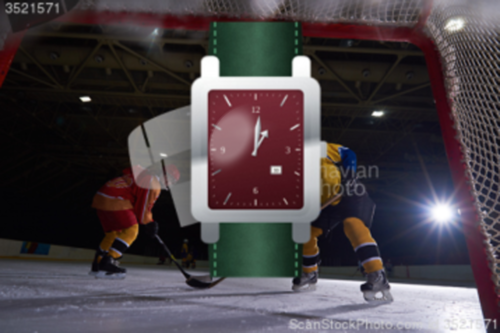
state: 1:01
